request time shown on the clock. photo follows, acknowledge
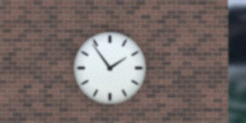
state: 1:54
